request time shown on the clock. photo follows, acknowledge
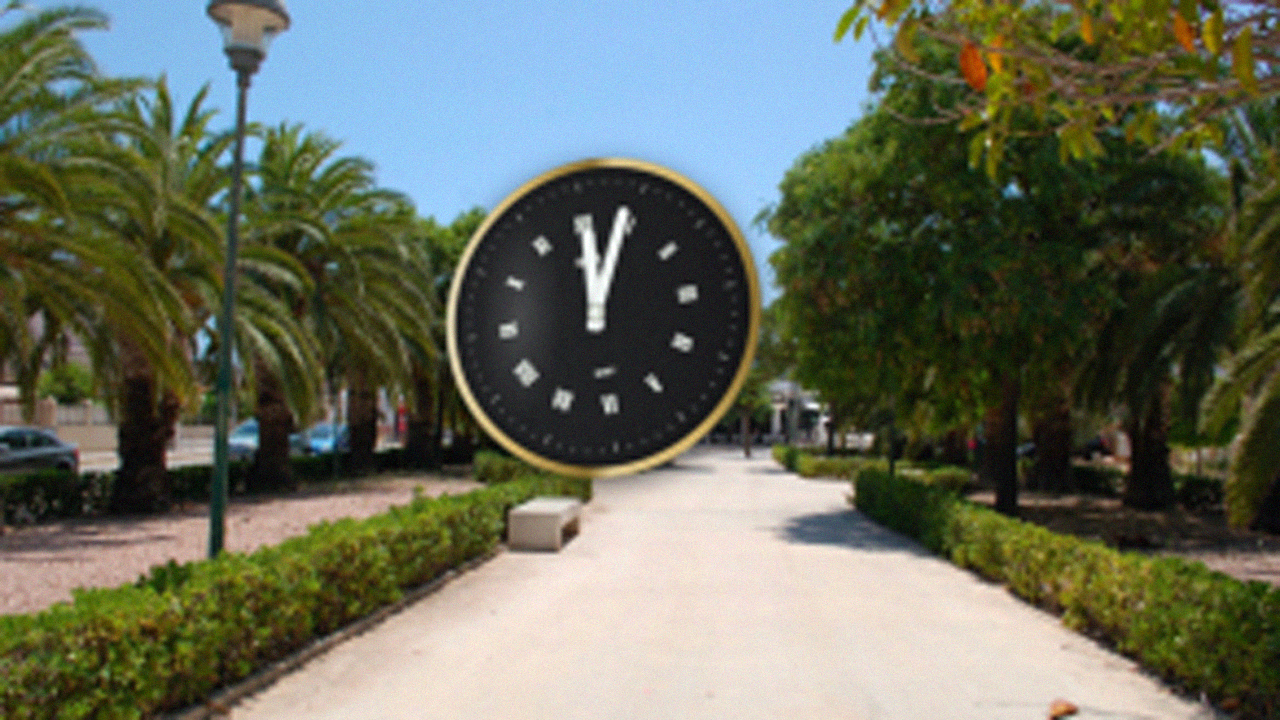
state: 12:04
